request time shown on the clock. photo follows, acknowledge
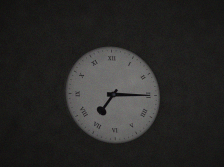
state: 7:15
